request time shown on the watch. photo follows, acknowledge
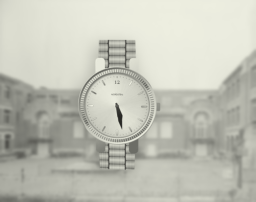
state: 5:28
